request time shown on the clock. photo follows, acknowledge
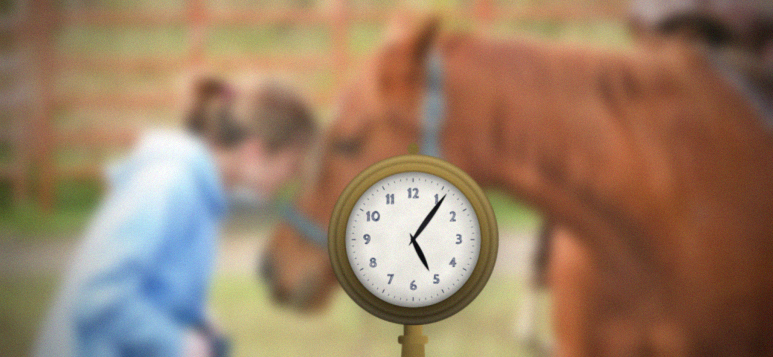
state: 5:06
